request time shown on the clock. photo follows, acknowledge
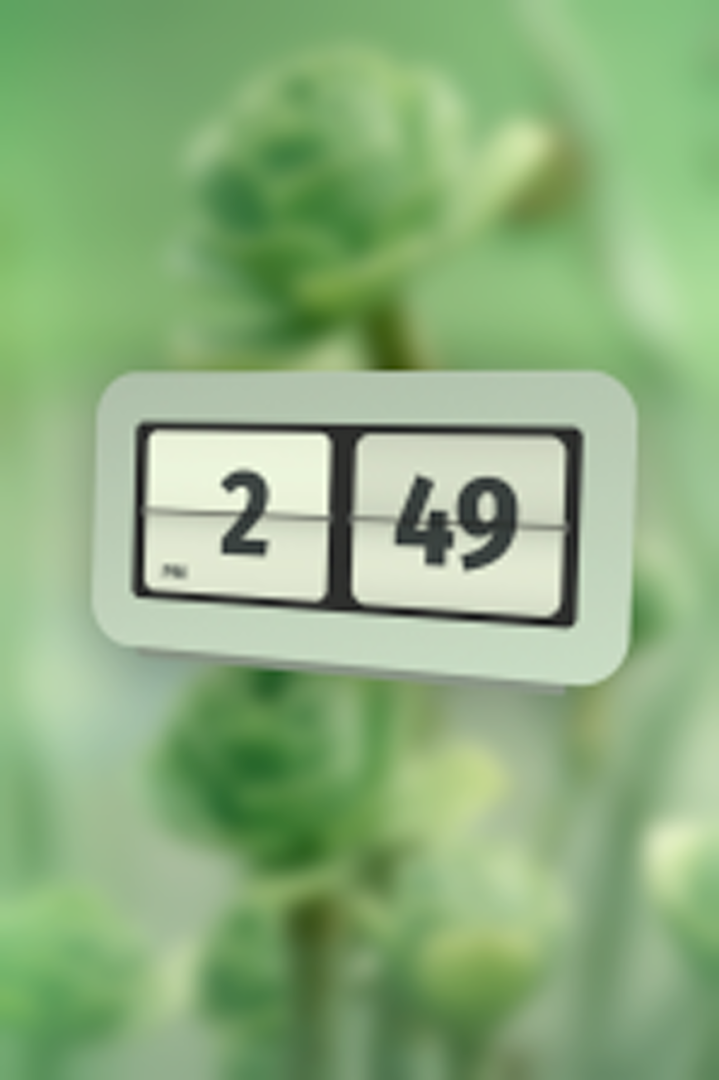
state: 2:49
